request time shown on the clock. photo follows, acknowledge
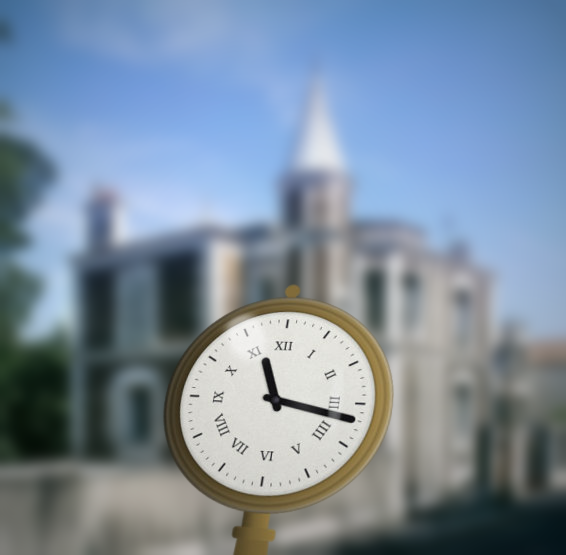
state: 11:17
